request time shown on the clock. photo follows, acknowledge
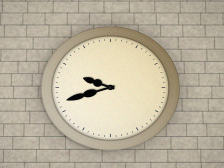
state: 9:42
